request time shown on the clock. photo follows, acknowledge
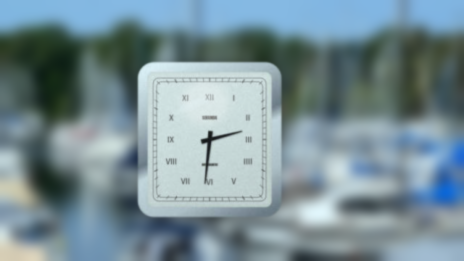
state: 2:31
